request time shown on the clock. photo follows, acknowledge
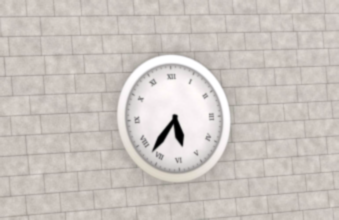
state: 5:37
